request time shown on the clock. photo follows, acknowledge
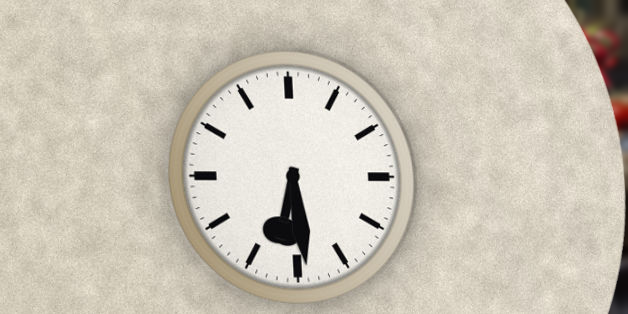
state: 6:29
